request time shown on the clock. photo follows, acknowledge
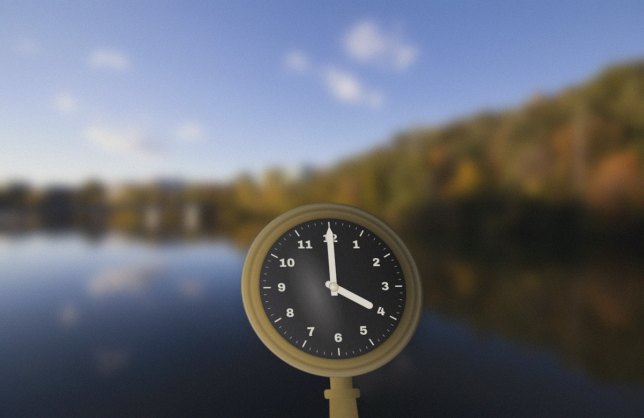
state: 4:00
